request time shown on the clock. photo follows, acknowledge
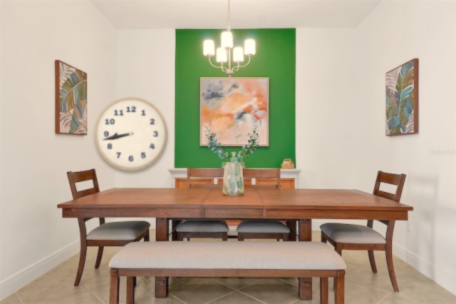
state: 8:43
